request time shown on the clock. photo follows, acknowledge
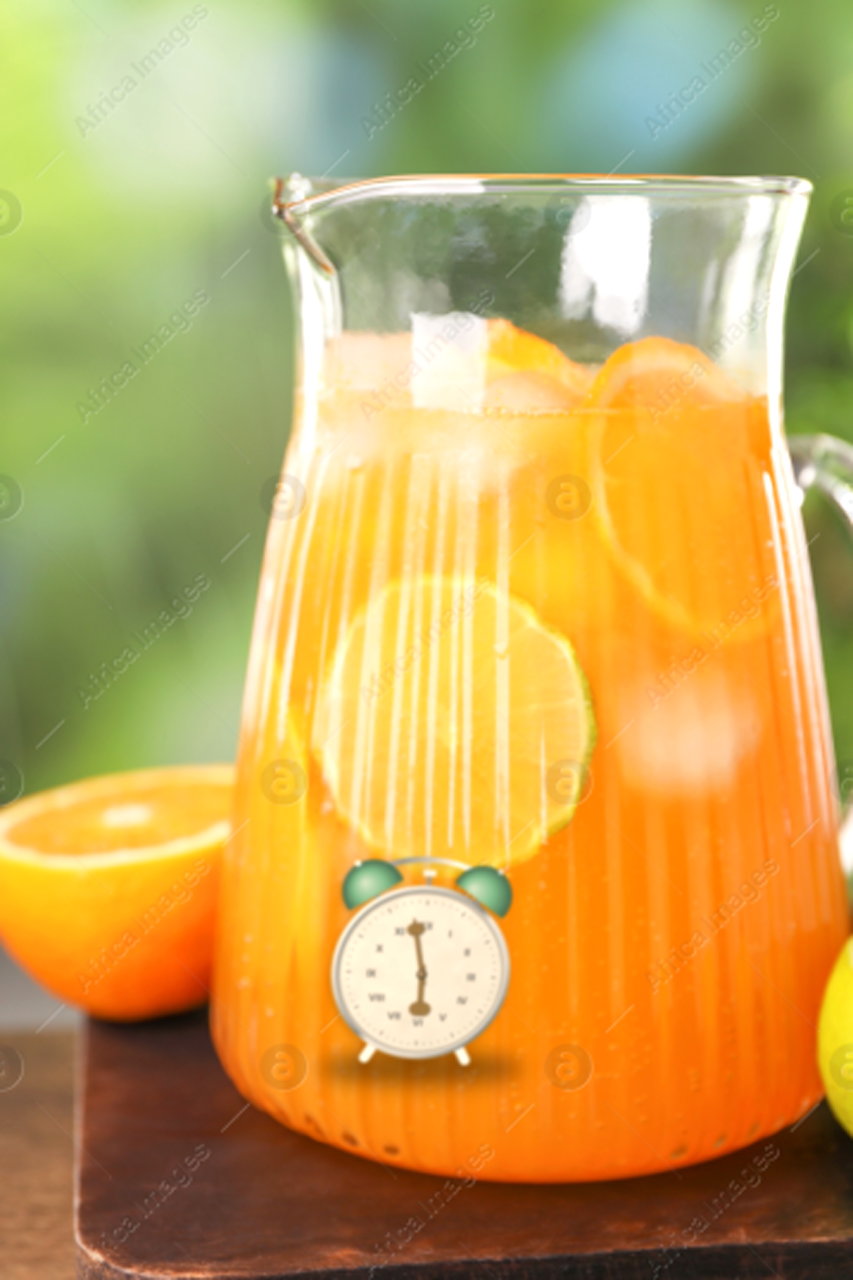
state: 5:58
